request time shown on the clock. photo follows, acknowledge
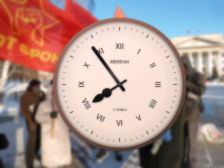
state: 7:54
